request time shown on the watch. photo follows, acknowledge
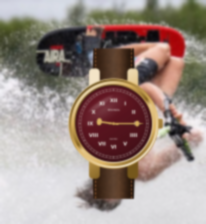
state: 9:15
